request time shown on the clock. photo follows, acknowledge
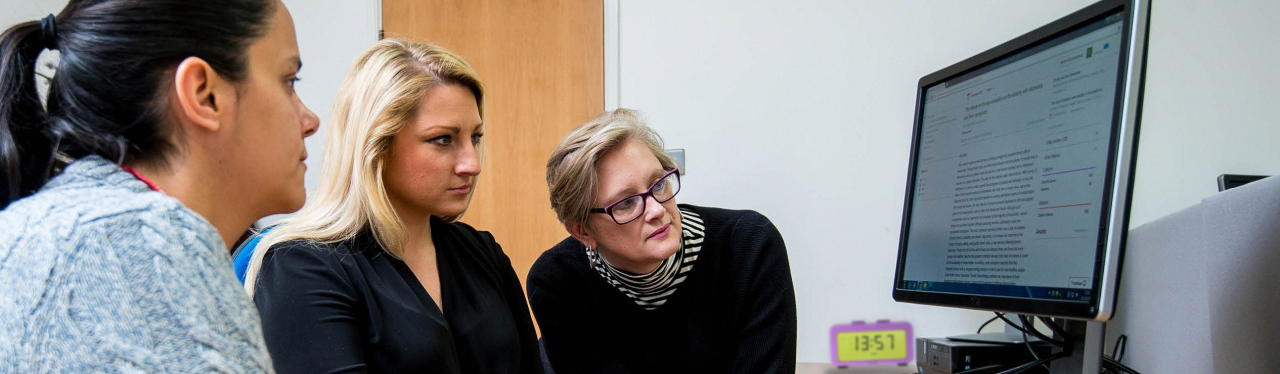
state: 13:57
